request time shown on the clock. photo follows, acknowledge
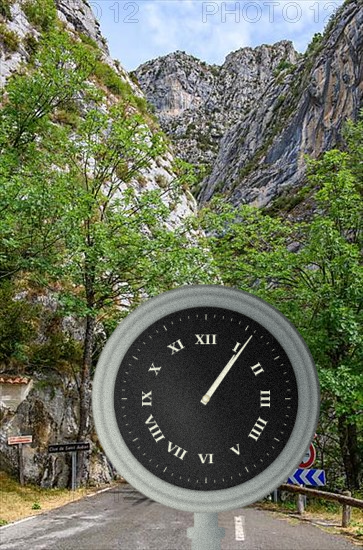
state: 1:06
